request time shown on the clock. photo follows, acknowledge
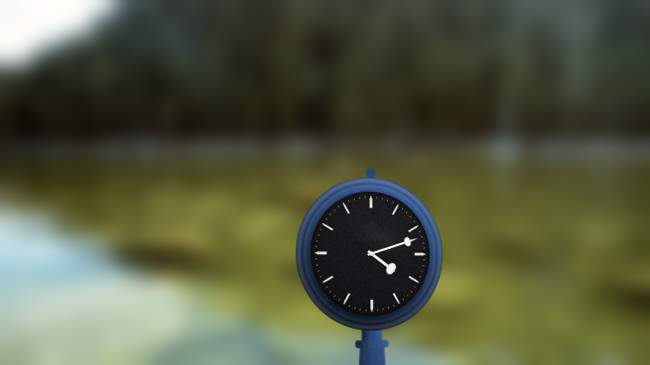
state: 4:12
